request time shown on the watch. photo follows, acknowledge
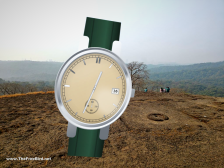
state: 12:33
